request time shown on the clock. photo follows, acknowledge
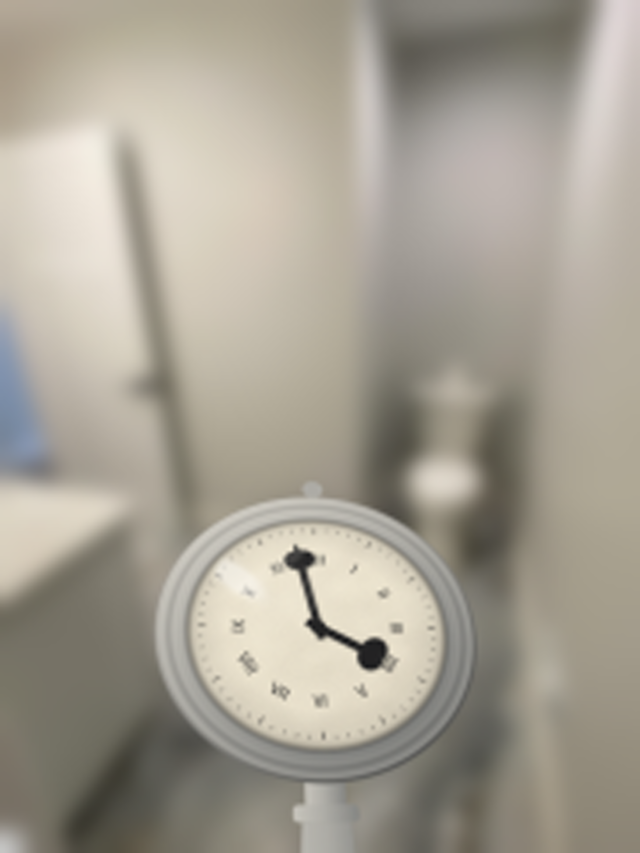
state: 3:58
